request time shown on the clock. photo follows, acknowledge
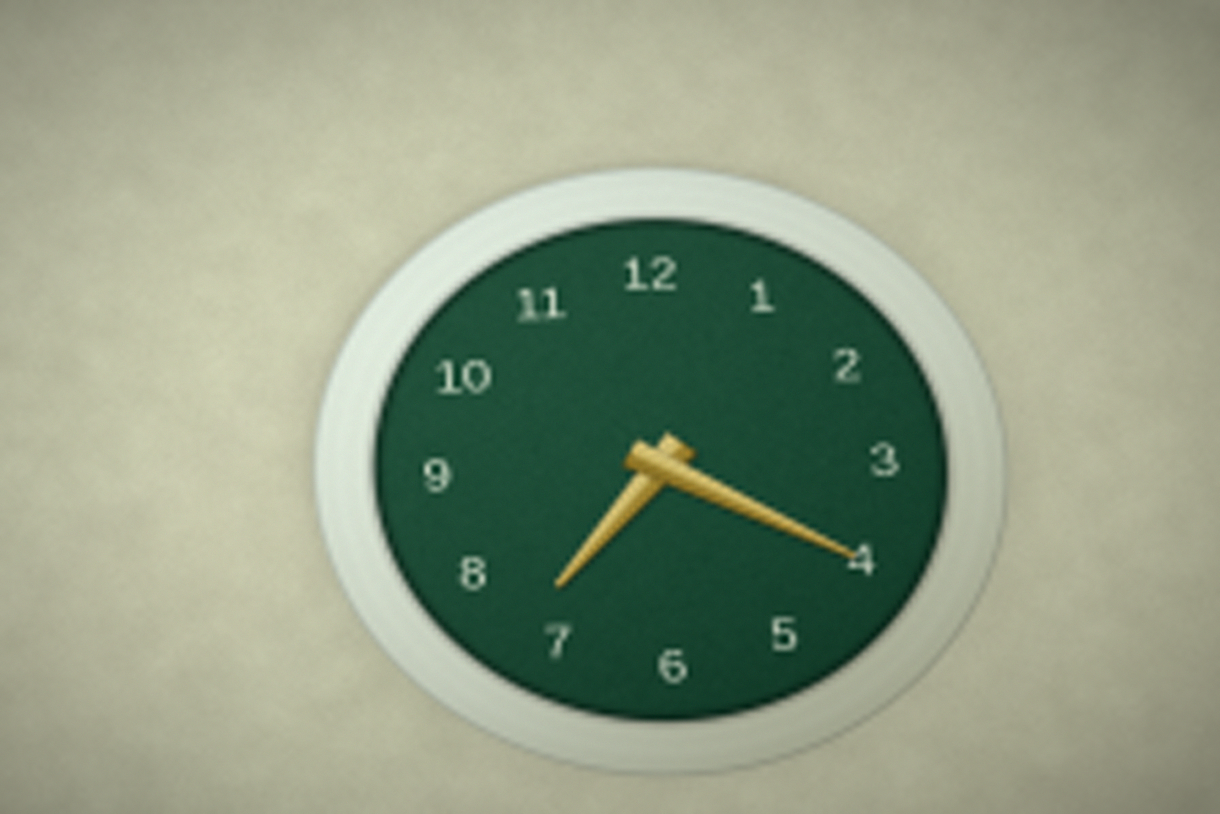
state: 7:20
